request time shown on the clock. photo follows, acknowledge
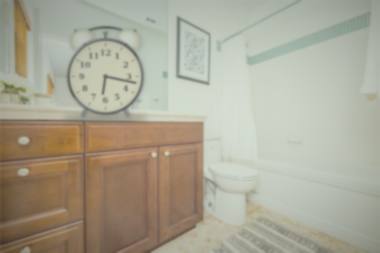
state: 6:17
